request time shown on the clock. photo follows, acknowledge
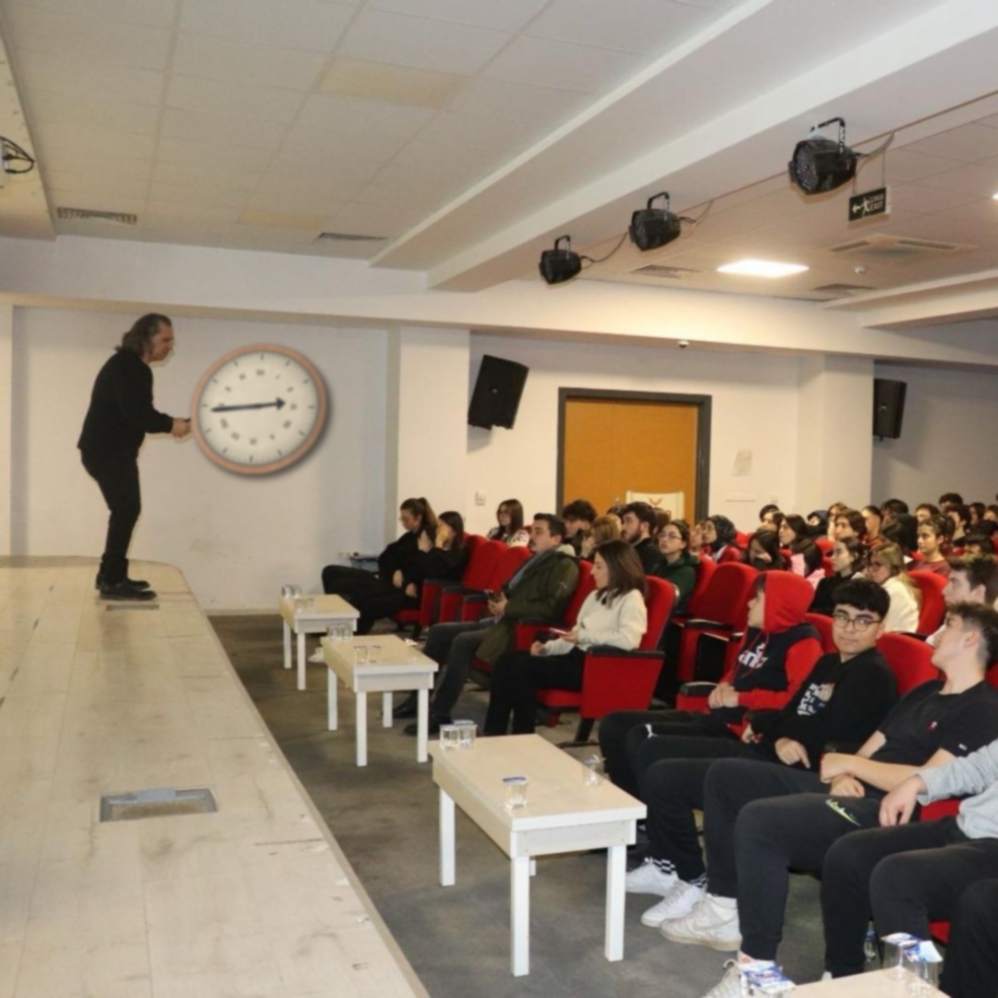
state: 2:44
